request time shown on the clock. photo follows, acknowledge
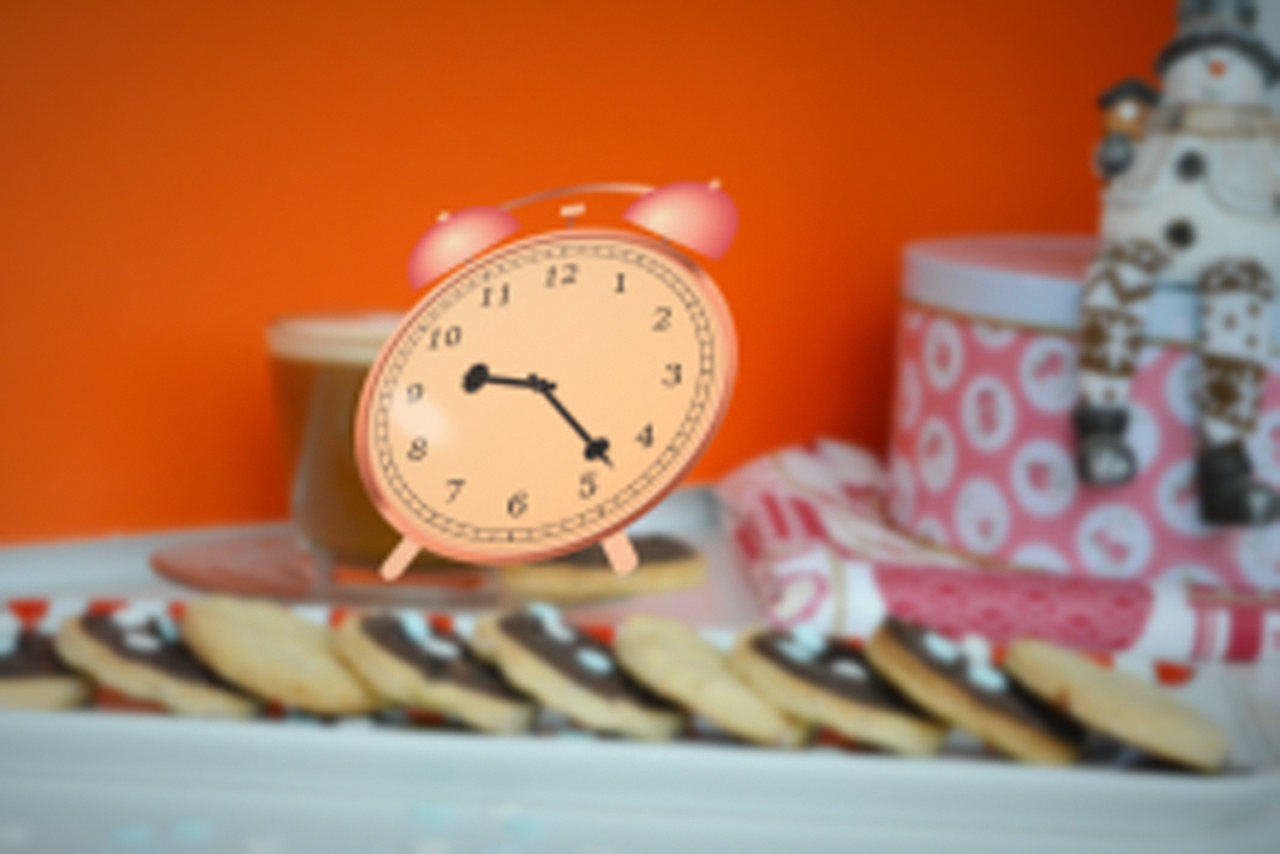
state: 9:23
